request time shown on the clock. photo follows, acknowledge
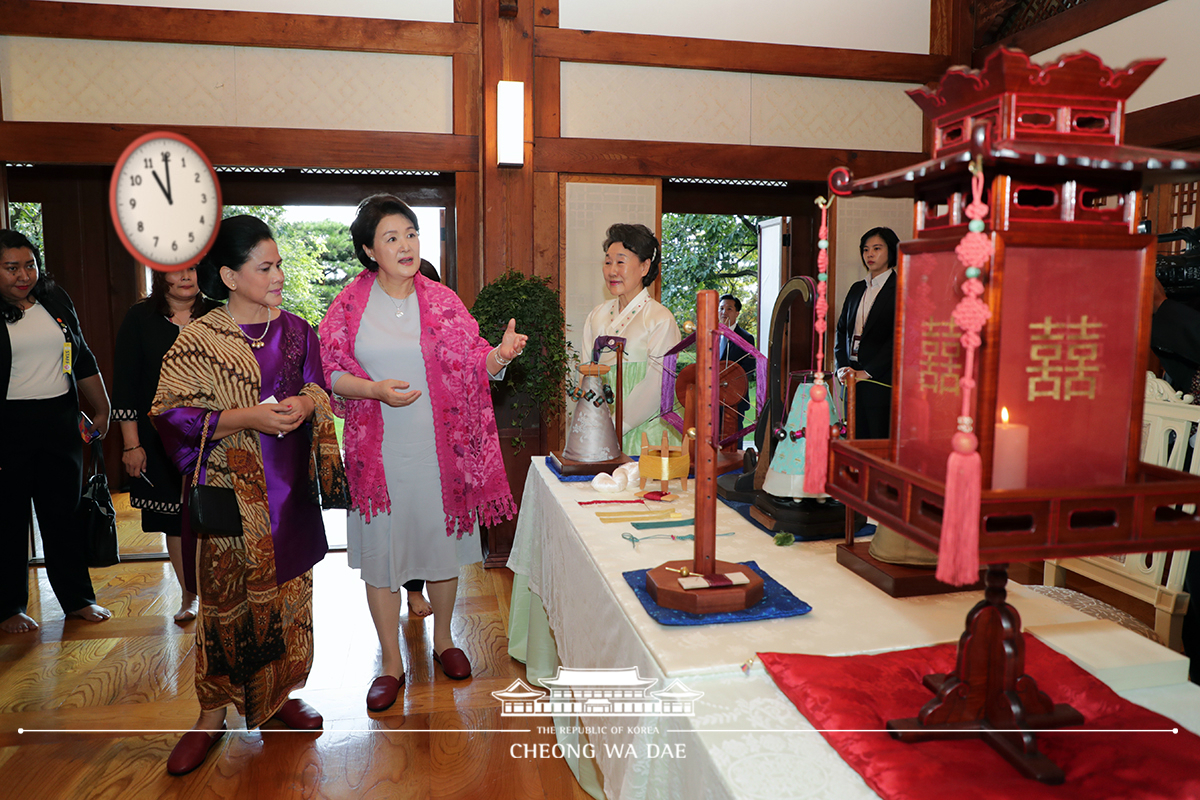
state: 11:00
